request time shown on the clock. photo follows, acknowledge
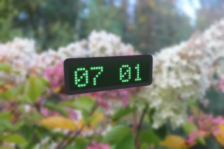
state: 7:01
